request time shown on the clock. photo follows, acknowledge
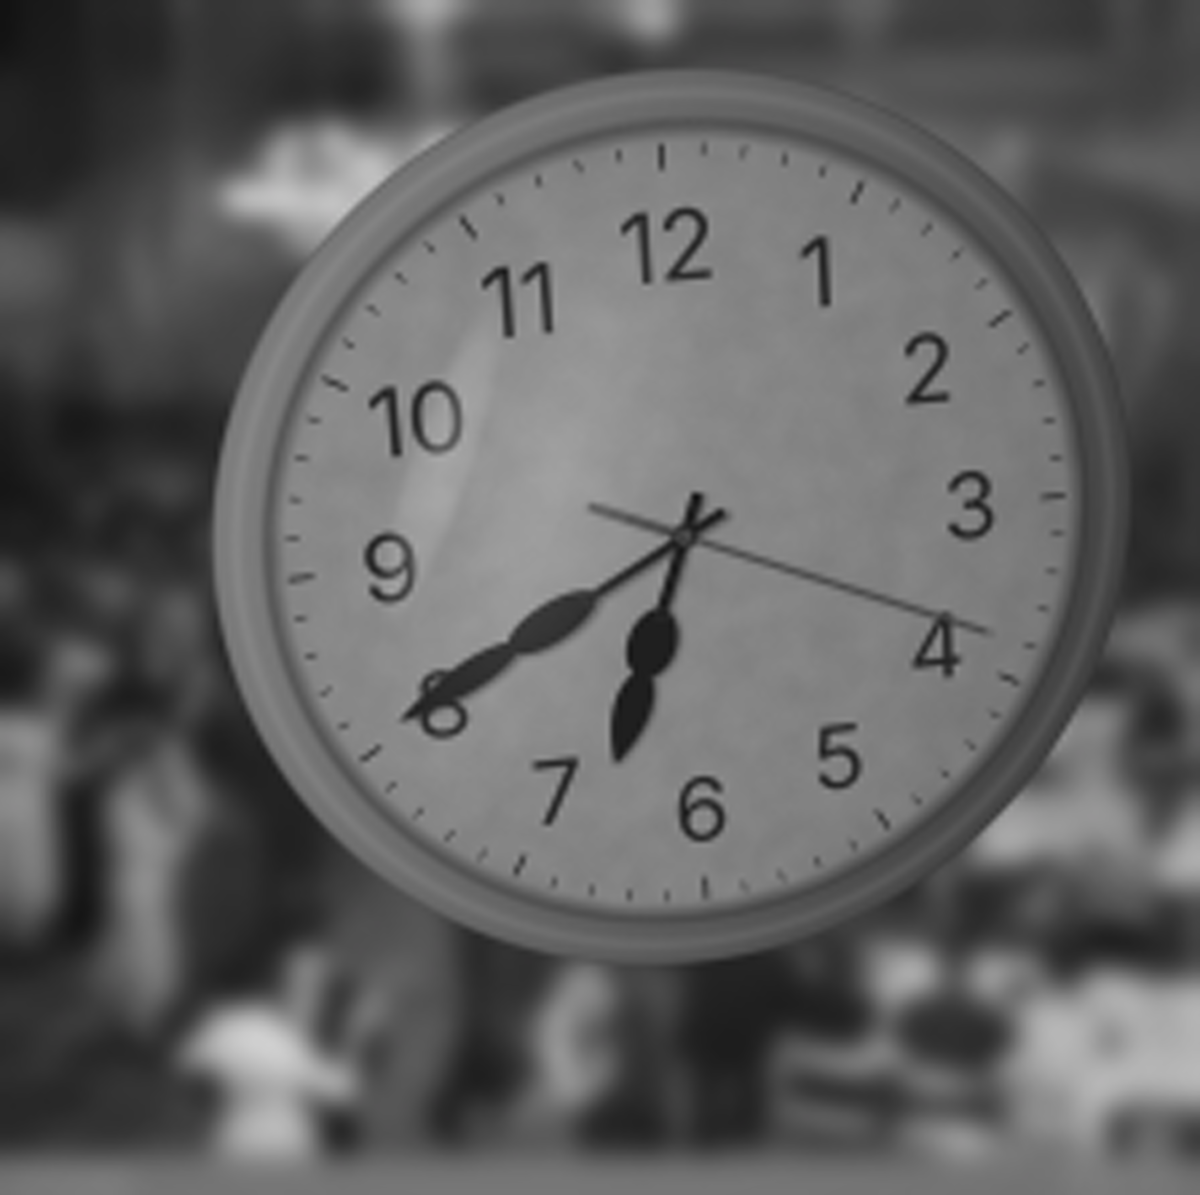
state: 6:40:19
